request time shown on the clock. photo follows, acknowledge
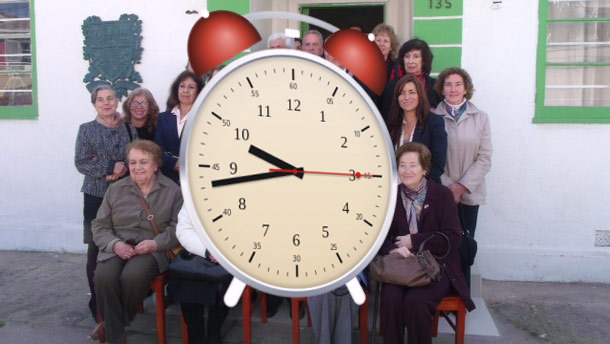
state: 9:43:15
